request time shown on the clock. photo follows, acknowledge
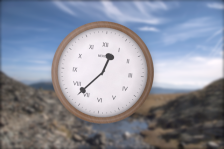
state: 12:37
